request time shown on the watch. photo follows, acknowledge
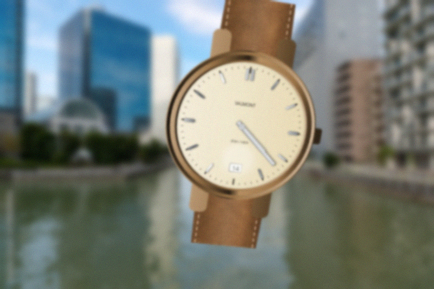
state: 4:22
